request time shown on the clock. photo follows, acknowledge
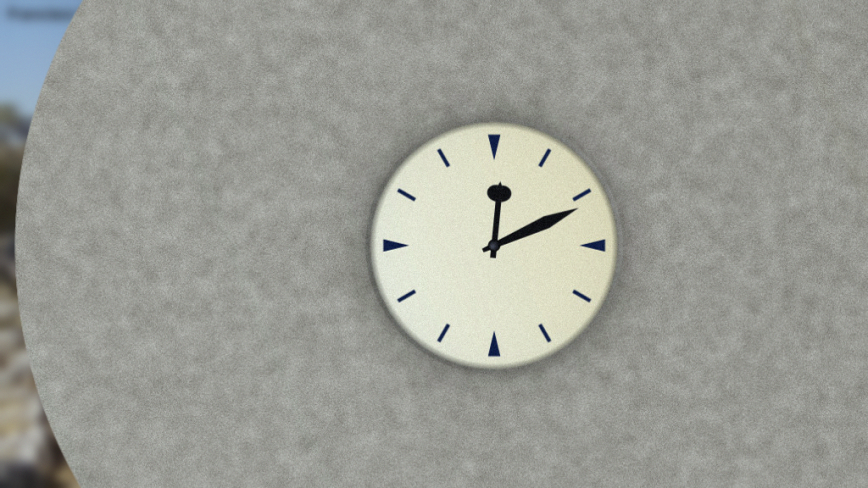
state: 12:11
